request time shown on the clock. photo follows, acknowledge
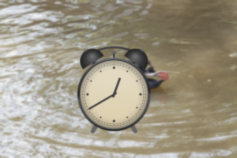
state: 12:40
